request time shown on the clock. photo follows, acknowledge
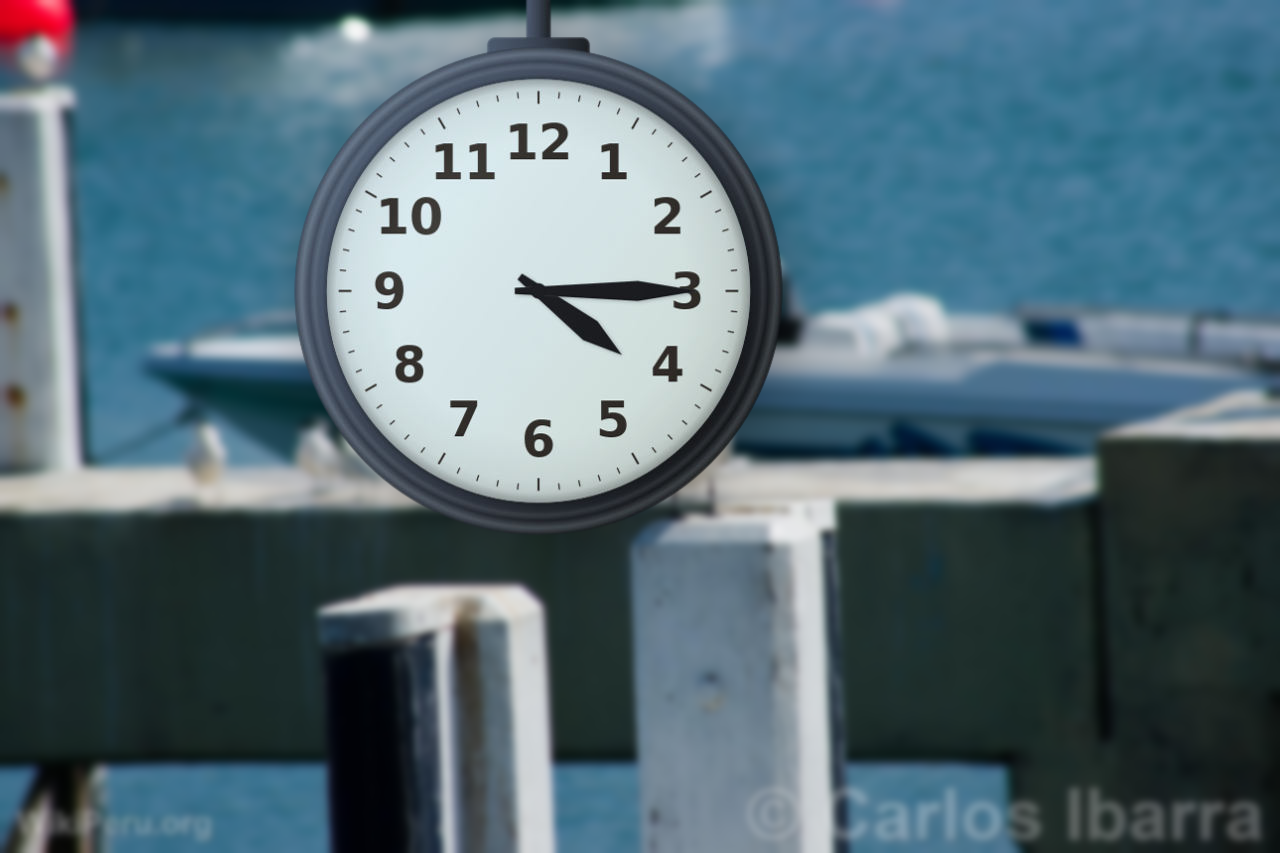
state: 4:15
